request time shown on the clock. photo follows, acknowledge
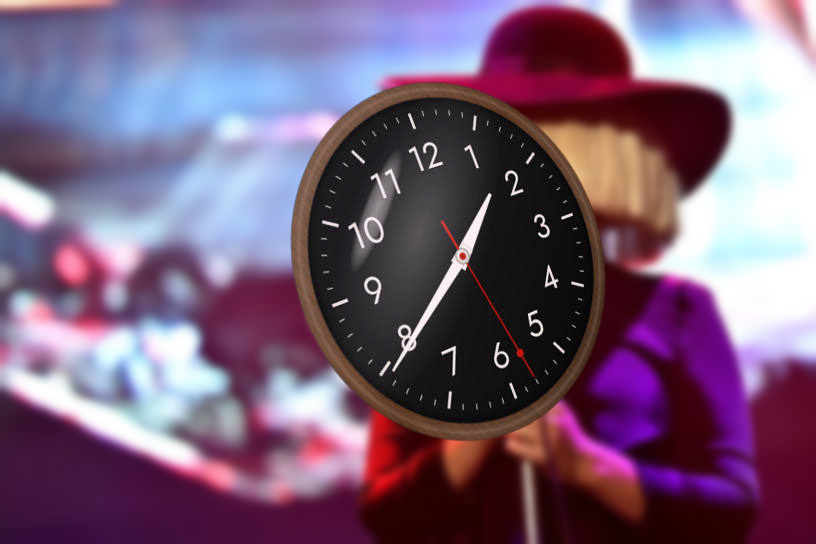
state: 1:39:28
